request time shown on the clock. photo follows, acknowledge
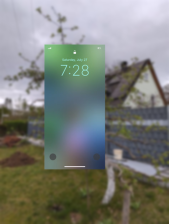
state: 7:28
